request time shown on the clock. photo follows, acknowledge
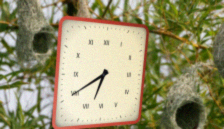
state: 6:40
